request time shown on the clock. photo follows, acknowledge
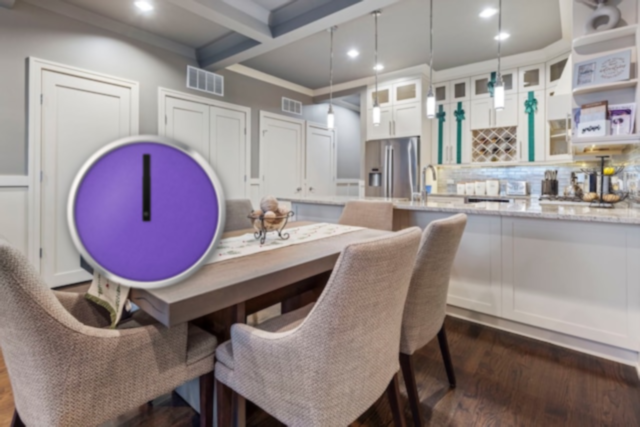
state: 12:00
